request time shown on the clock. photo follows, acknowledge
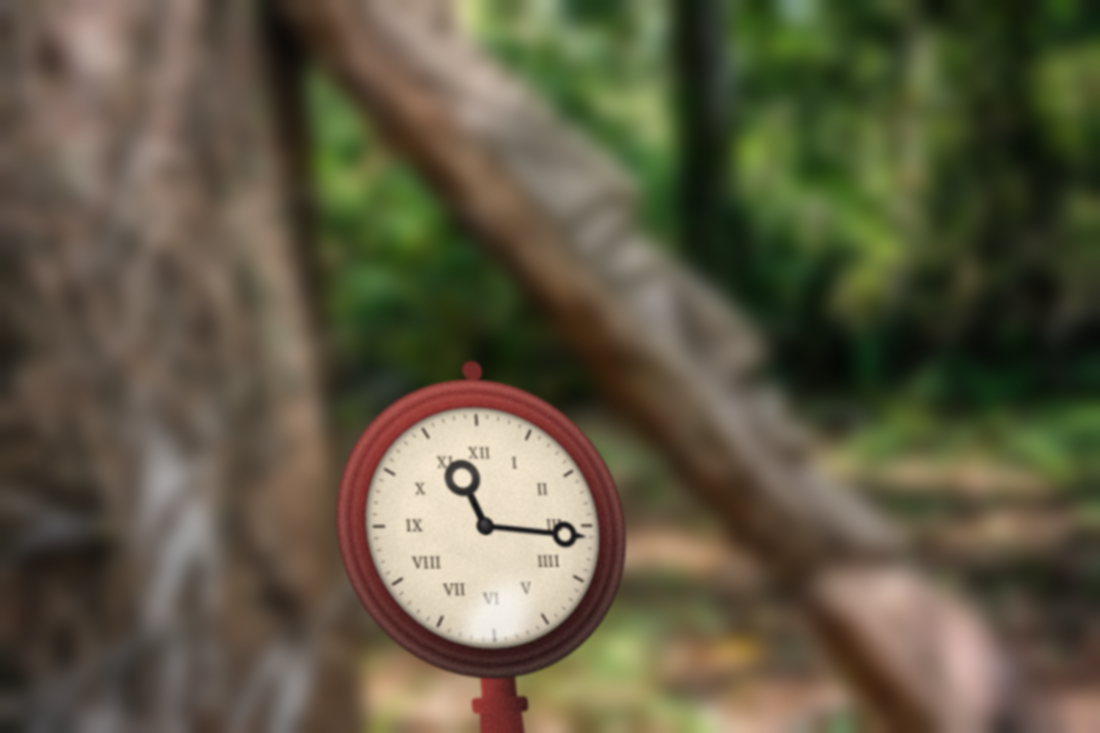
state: 11:16
